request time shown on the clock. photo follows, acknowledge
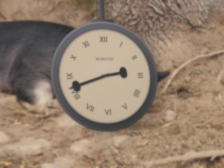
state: 2:42
